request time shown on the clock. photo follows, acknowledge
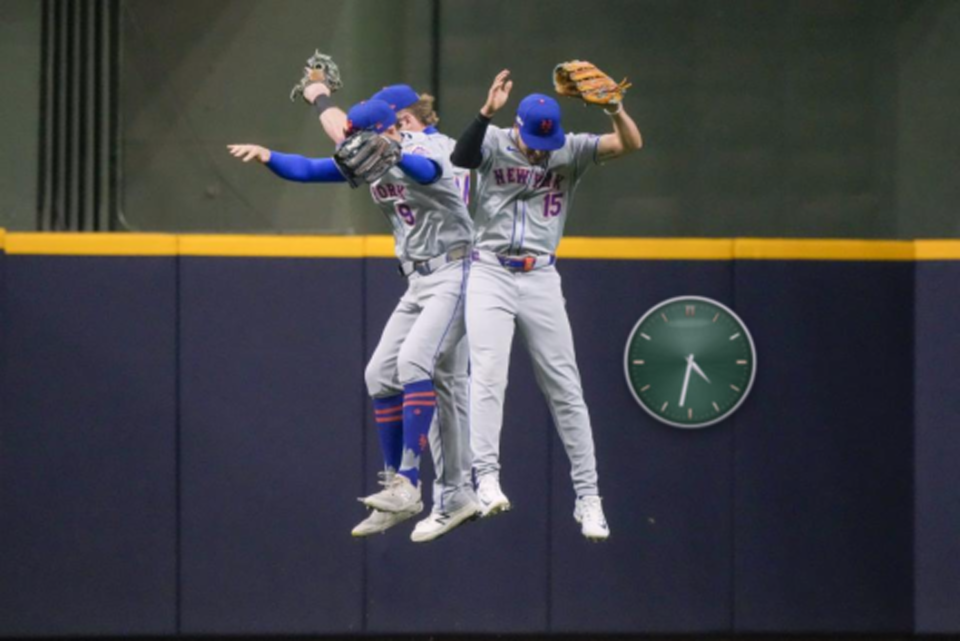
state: 4:32
